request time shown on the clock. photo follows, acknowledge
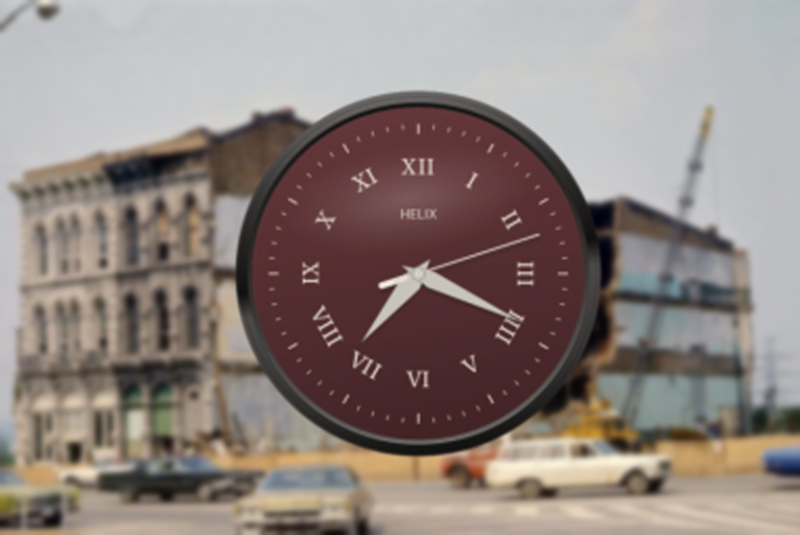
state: 7:19:12
